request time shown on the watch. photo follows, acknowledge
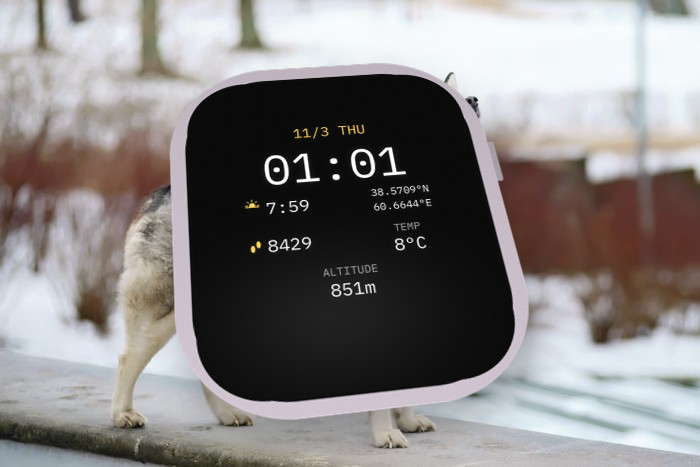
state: 1:01
